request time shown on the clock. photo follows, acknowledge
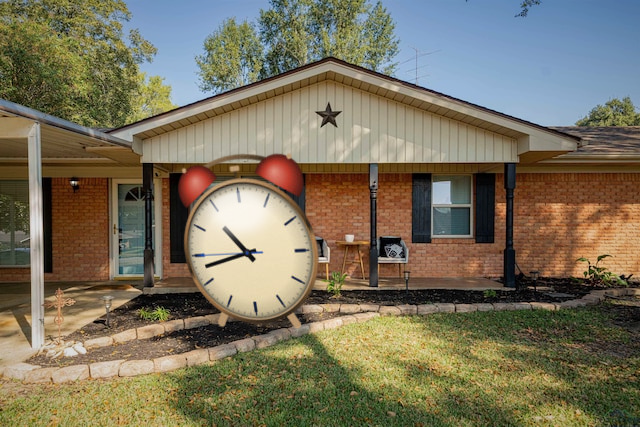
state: 10:42:45
